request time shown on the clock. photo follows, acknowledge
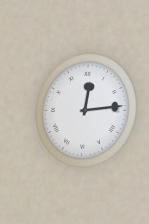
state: 12:14
